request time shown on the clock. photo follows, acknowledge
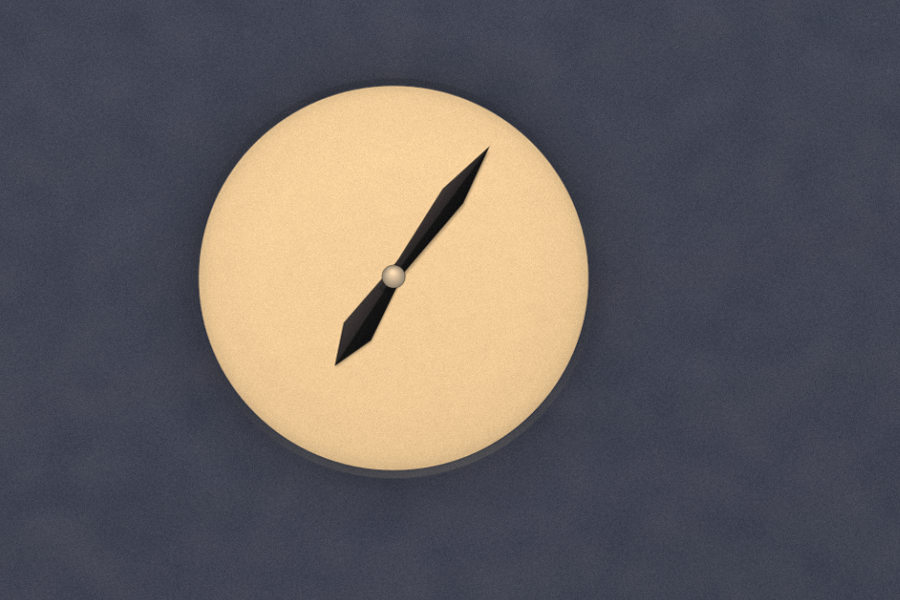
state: 7:06
